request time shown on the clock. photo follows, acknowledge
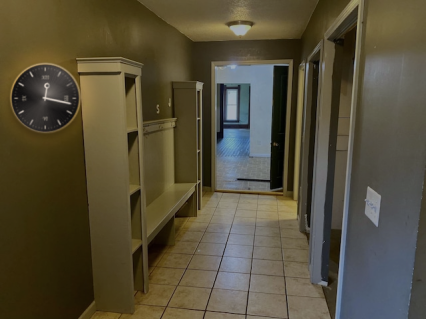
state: 12:17
